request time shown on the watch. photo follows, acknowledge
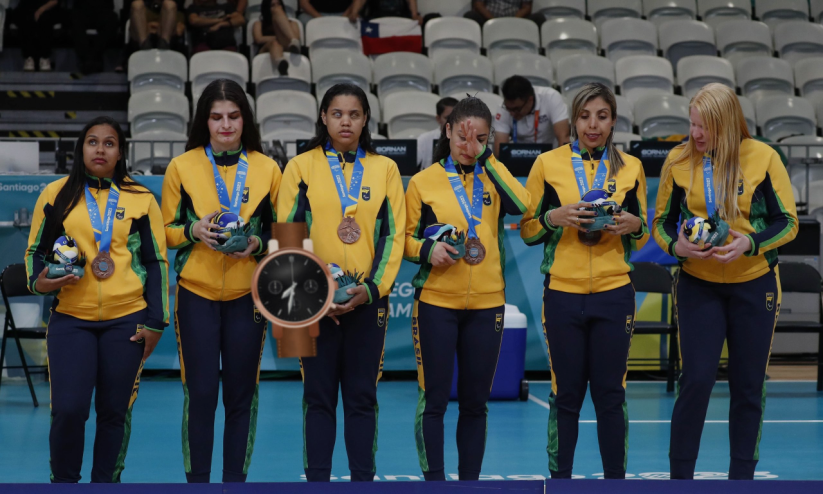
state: 7:32
